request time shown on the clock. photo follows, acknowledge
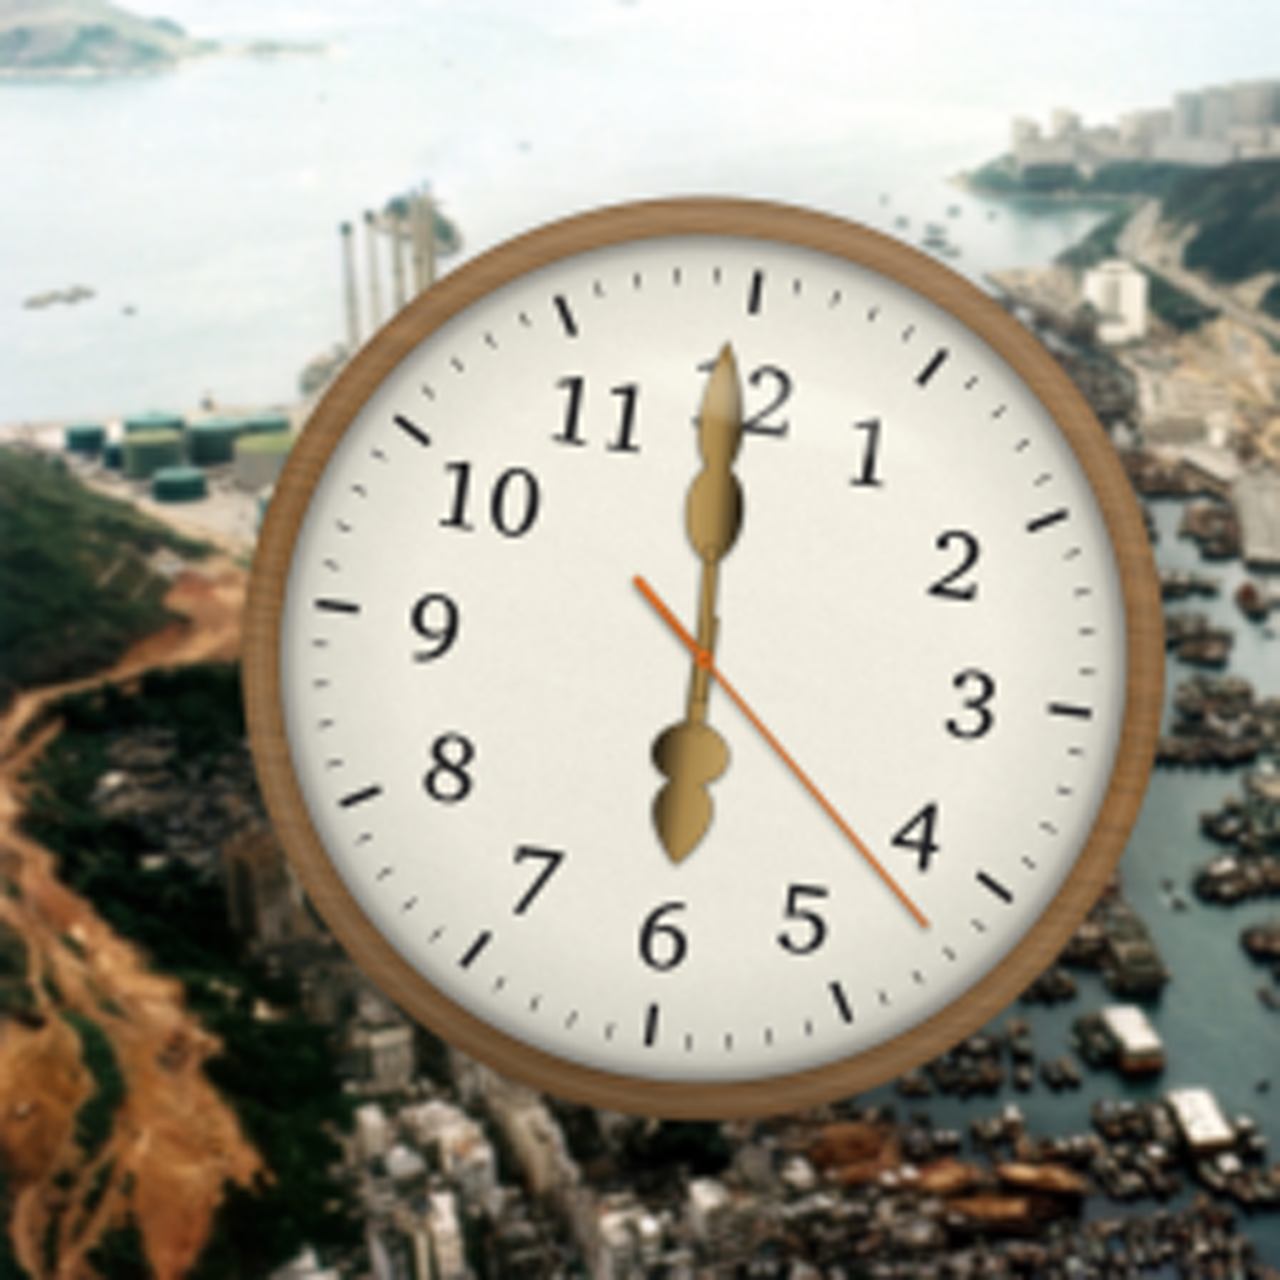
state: 5:59:22
